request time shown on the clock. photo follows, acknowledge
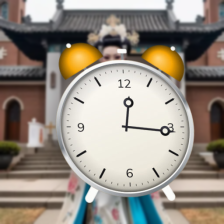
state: 12:16
